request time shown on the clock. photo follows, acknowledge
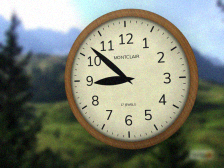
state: 8:52
